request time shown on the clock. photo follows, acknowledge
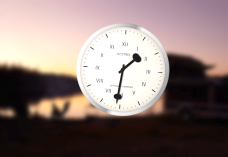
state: 1:31
